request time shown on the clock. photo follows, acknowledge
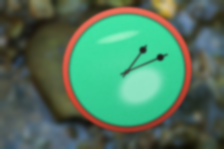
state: 1:11
